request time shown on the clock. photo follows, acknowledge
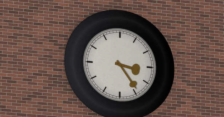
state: 3:24
